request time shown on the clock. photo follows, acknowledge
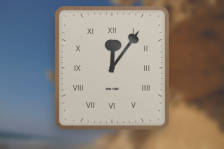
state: 12:06
